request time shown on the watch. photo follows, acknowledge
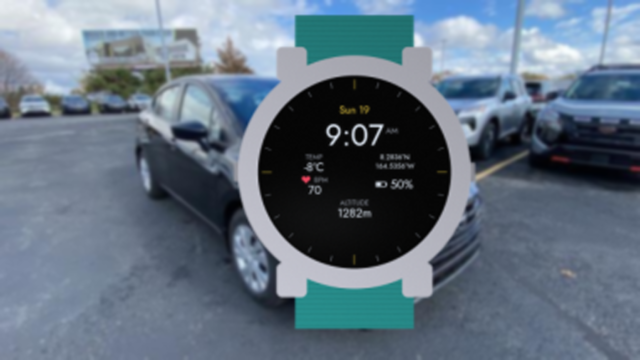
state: 9:07
